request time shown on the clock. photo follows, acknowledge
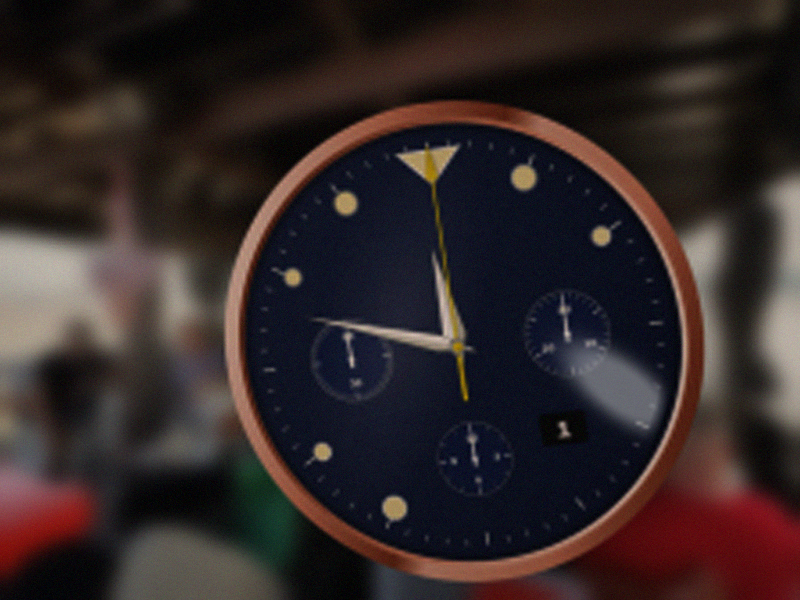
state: 11:48
